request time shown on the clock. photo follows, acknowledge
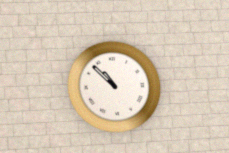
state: 10:53
